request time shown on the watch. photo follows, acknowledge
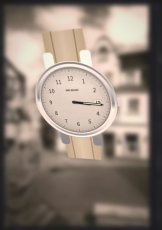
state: 3:16
